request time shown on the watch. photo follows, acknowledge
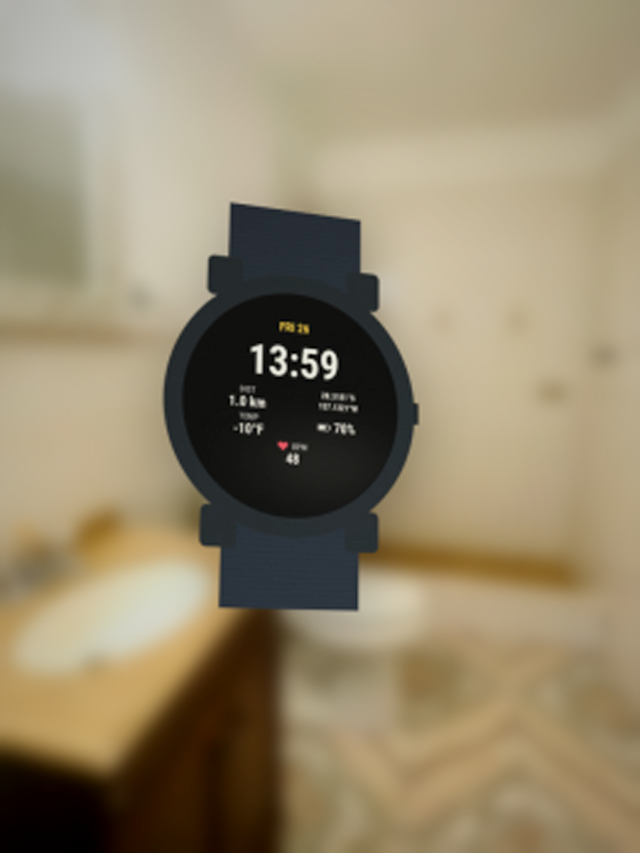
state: 13:59
